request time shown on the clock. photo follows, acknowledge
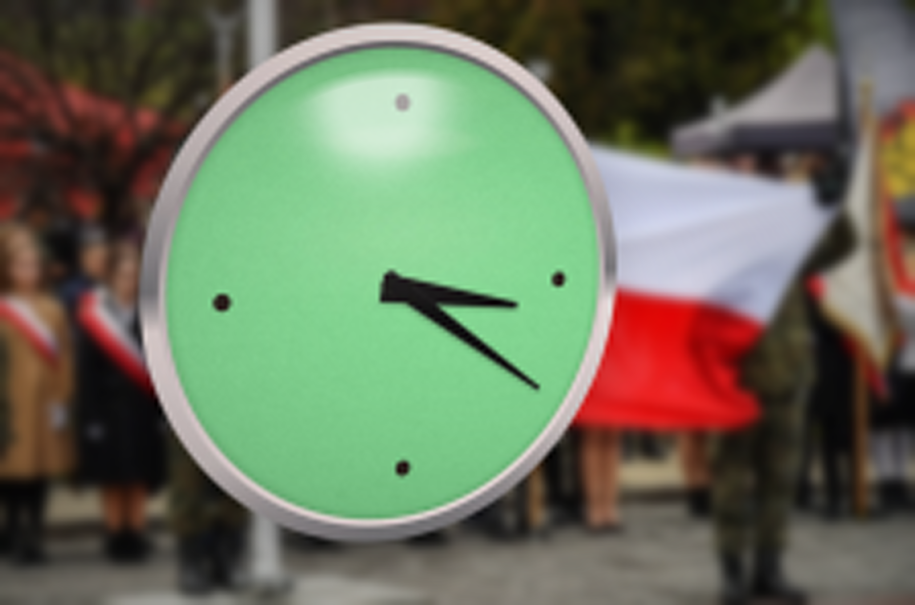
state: 3:21
